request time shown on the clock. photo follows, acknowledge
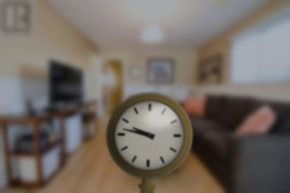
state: 9:47
